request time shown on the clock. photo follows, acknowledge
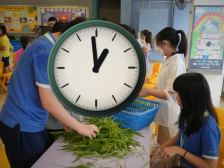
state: 12:59
